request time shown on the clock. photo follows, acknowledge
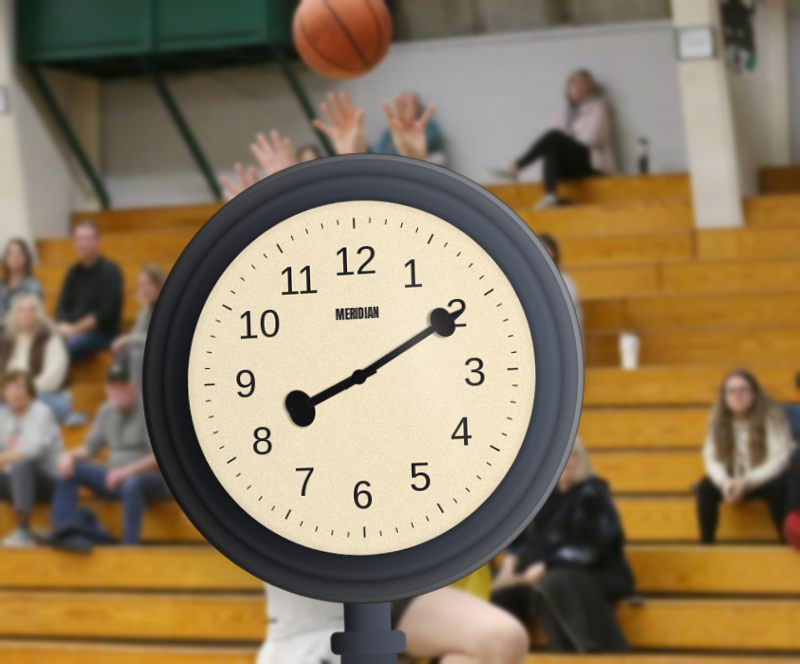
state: 8:10
